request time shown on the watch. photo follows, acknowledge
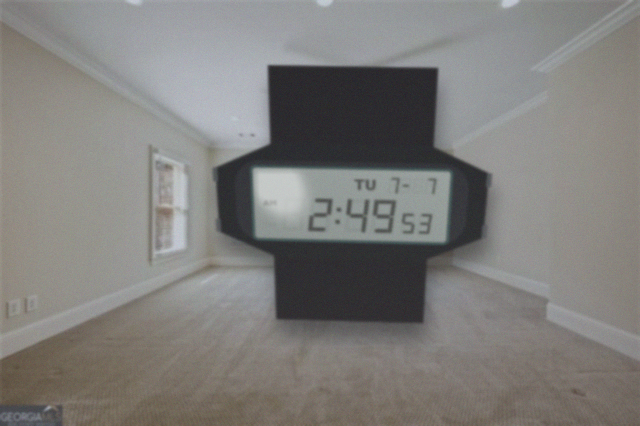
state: 2:49:53
